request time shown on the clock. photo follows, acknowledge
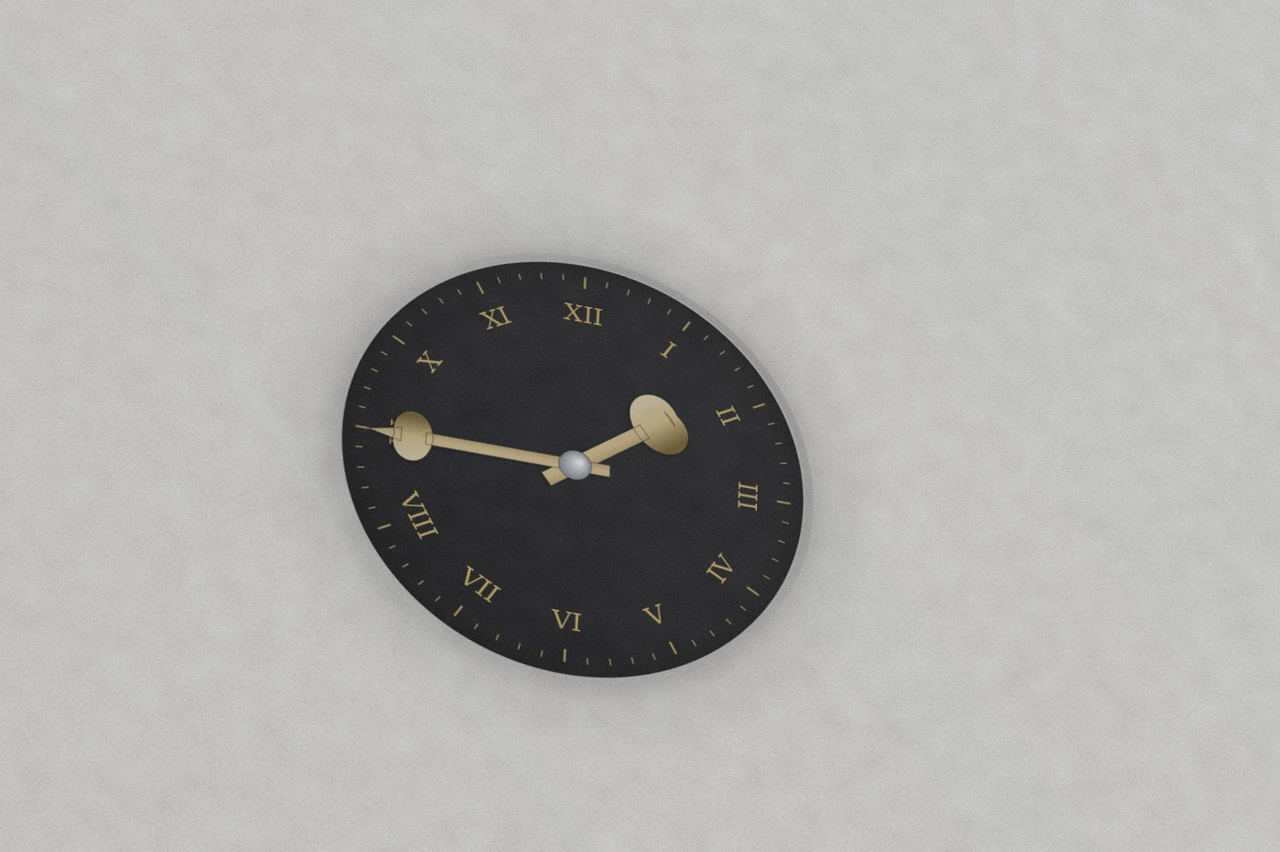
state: 1:45
